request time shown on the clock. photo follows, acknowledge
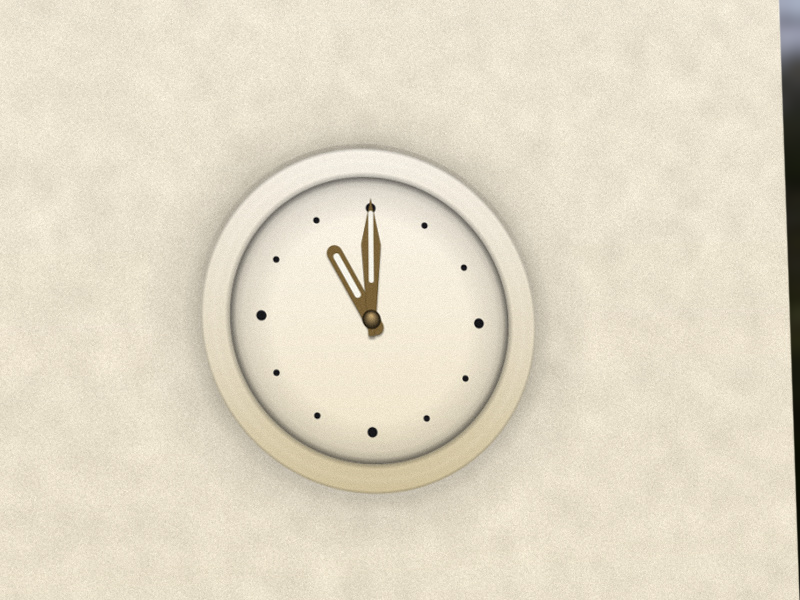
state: 11:00
